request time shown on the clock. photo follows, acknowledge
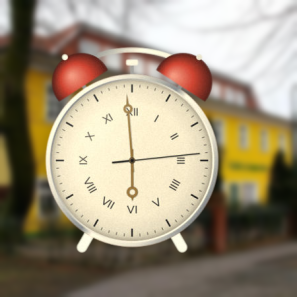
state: 5:59:14
